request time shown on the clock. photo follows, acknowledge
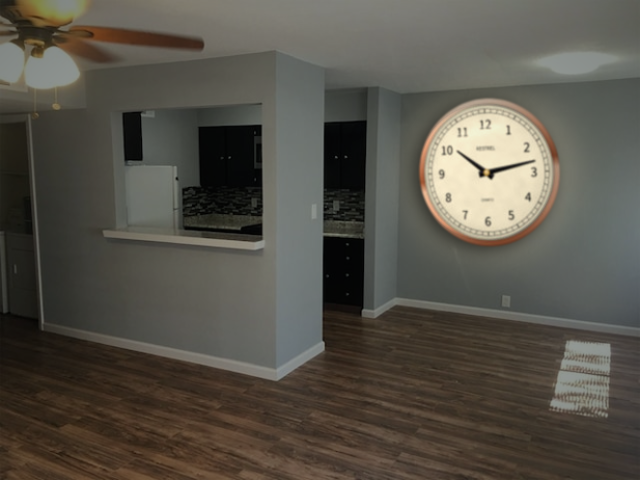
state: 10:13
